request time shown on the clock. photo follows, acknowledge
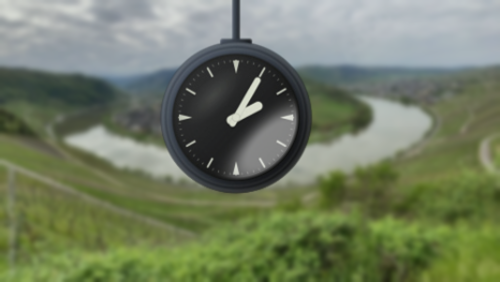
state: 2:05
